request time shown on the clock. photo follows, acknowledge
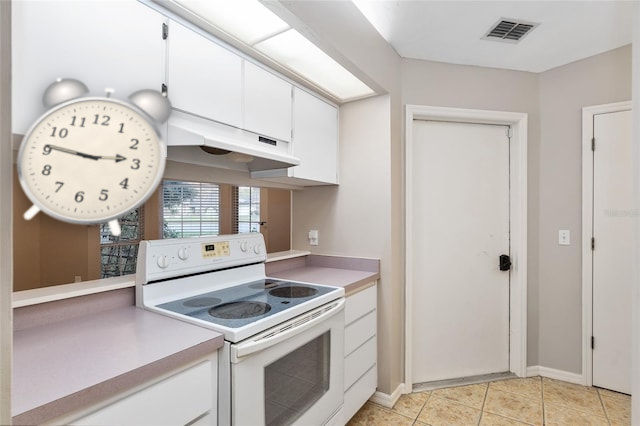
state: 2:46
